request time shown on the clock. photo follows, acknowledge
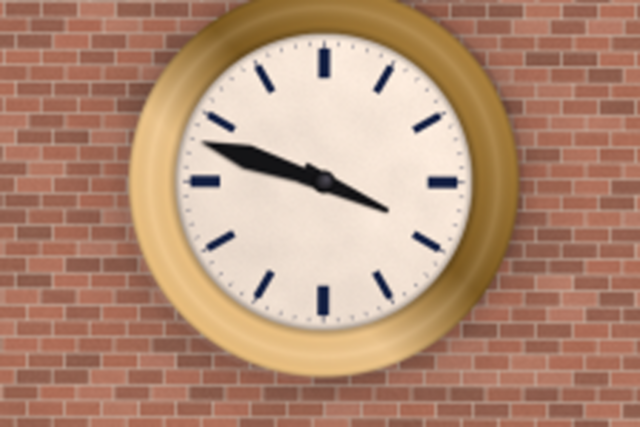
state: 3:48
